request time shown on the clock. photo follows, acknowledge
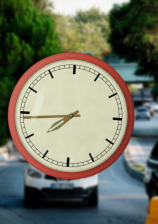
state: 7:44
